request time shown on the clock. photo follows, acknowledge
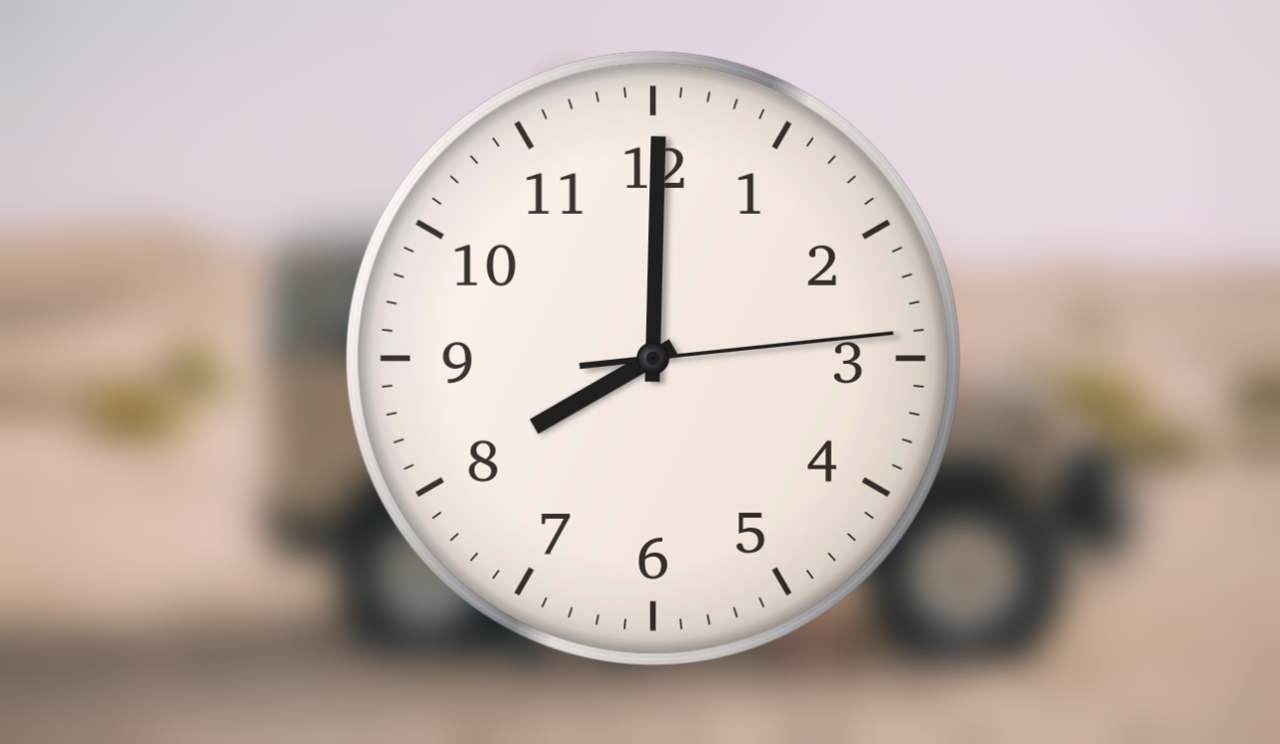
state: 8:00:14
